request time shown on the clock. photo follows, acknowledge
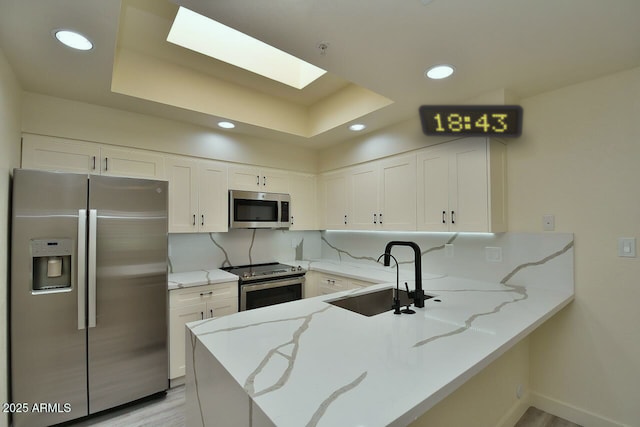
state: 18:43
